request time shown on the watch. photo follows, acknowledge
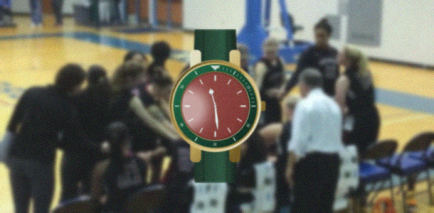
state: 11:29
